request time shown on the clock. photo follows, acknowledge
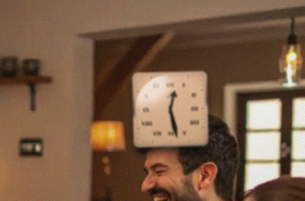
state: 12:28
